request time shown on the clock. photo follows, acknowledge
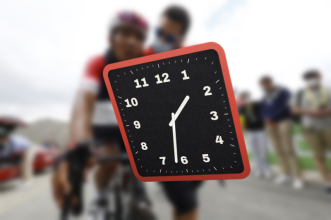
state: 1:32
